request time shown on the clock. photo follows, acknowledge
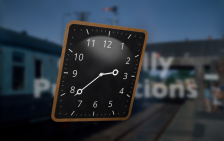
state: 2:38
